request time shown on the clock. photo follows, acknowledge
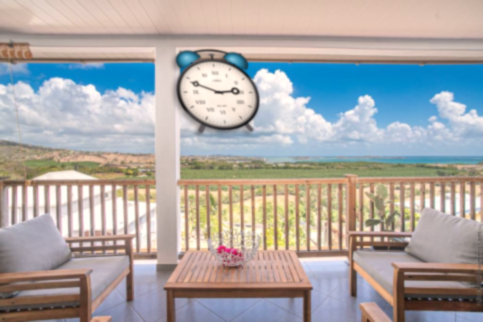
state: 2:49
